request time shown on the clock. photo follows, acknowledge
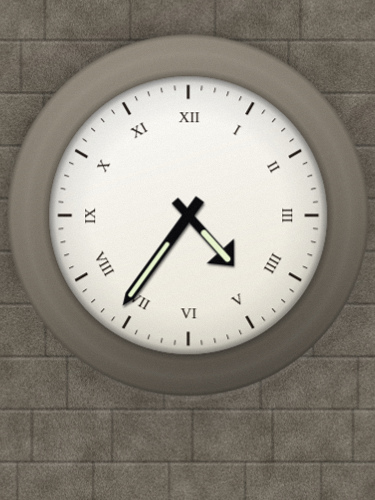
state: 4:36
